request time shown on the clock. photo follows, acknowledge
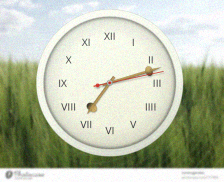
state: 7:12:13
